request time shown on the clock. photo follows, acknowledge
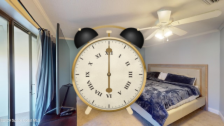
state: 6:00
